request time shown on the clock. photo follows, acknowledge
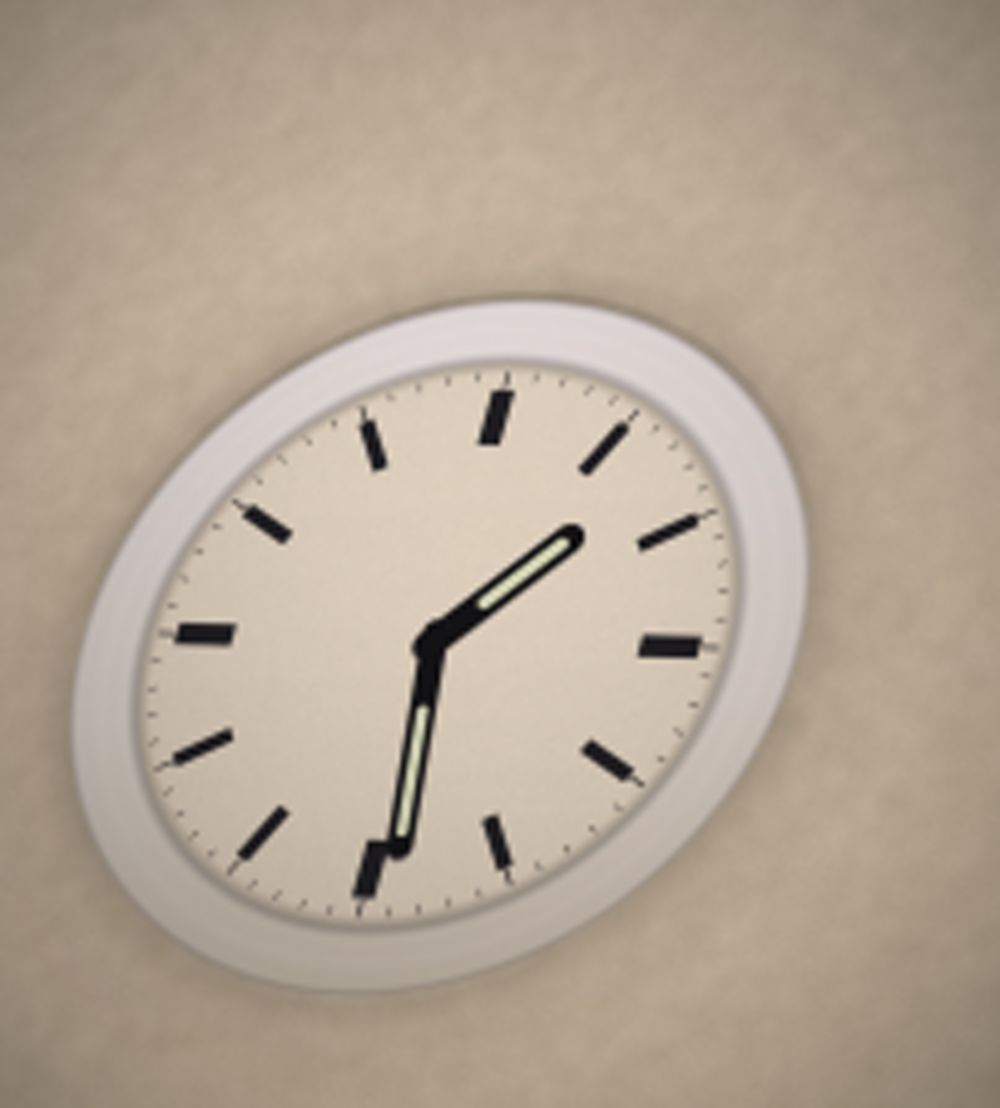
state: 1:29
